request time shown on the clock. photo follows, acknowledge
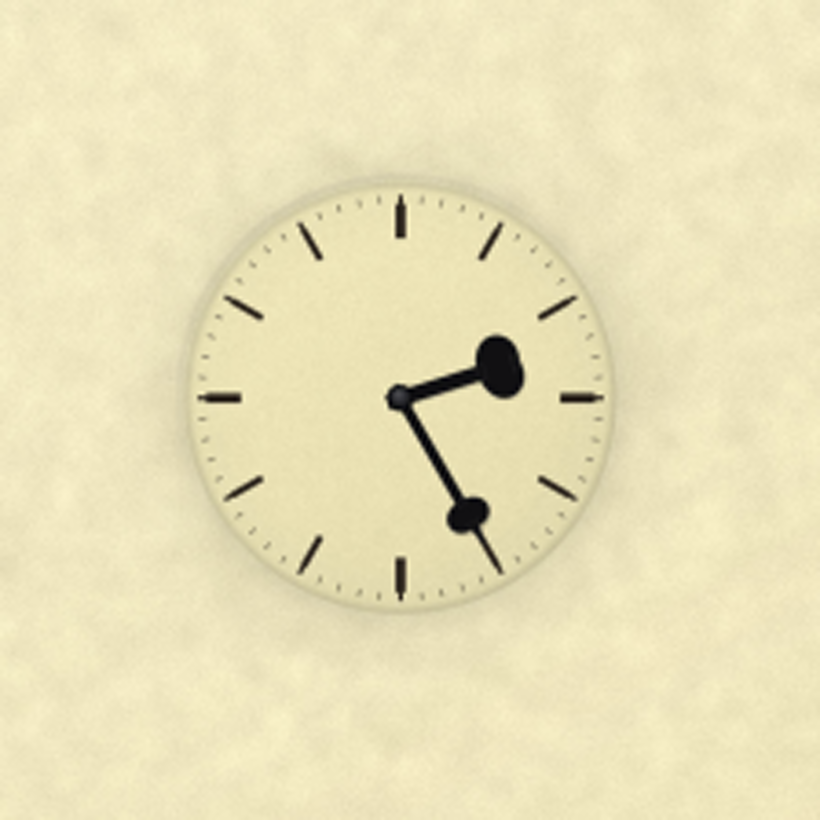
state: 2:25
